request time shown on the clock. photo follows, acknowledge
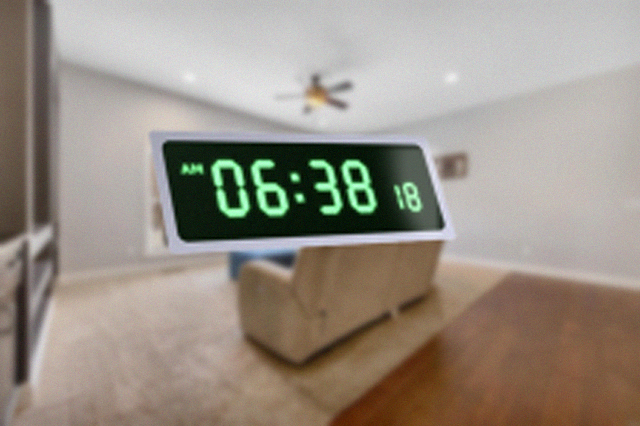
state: 6:38:18
